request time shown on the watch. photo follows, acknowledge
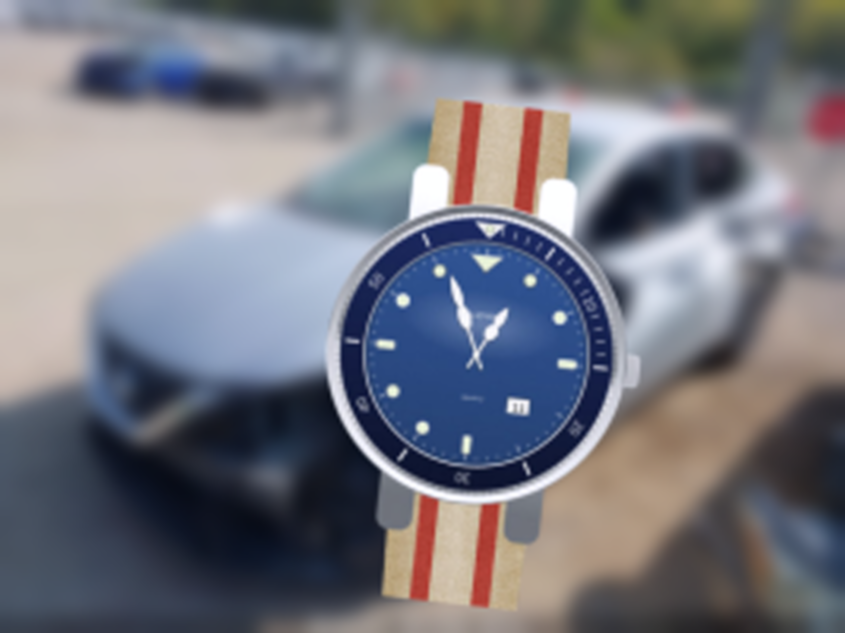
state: 12:56
